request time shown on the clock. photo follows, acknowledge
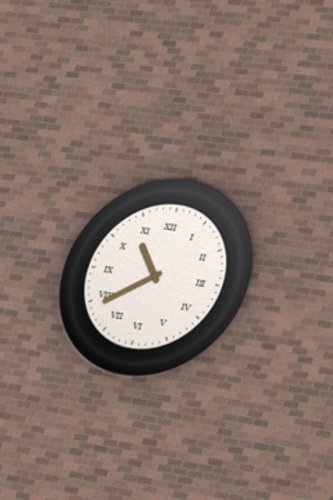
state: 10:39
